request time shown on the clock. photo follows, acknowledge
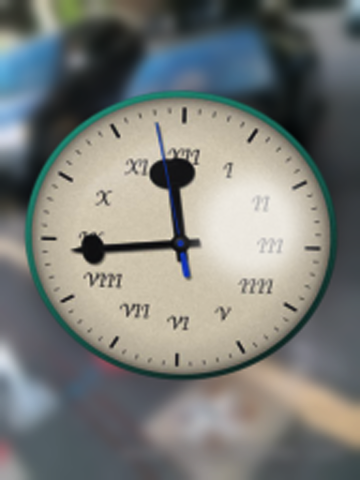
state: 11:43:58
